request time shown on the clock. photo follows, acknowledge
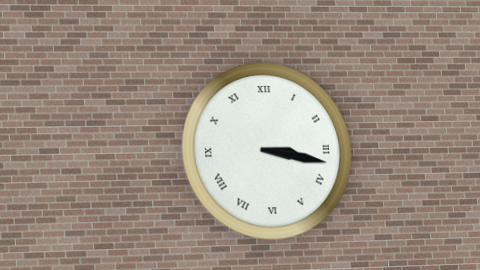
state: 3:17
